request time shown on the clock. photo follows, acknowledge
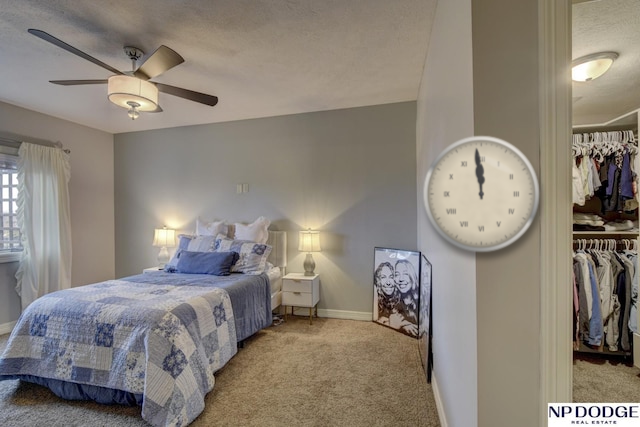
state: 11:59
